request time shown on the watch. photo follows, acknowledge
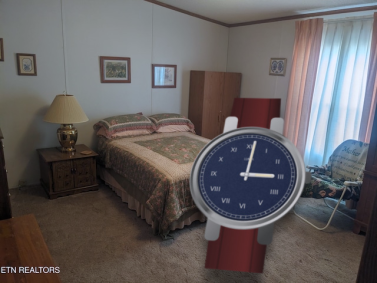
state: 3:01
